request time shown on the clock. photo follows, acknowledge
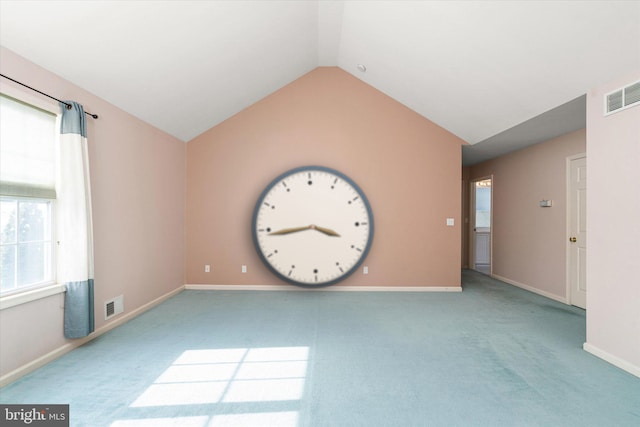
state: 3:44
